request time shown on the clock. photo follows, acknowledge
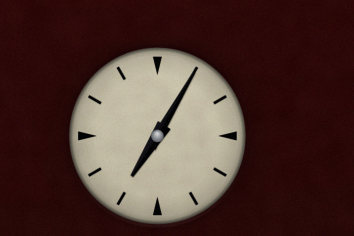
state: 7:05
